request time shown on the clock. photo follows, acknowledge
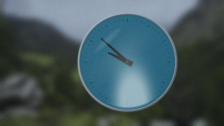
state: 9:52
